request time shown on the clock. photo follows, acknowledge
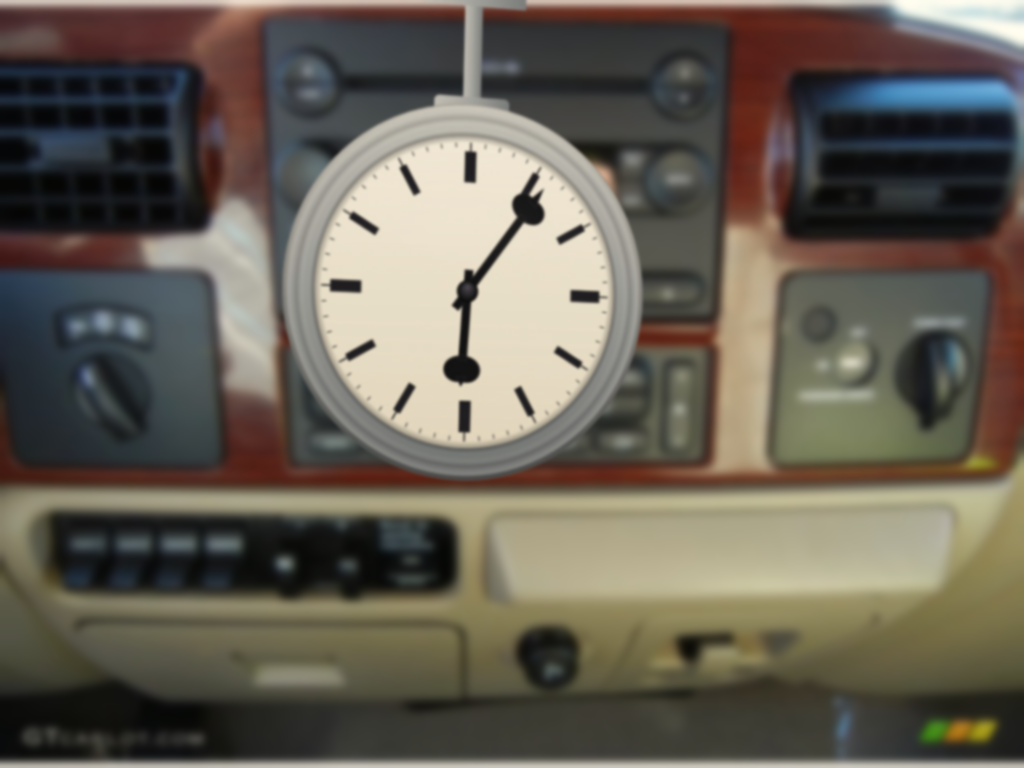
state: 6:06
